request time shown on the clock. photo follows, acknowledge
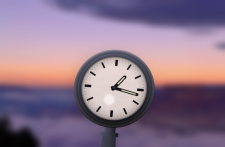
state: 1:17
